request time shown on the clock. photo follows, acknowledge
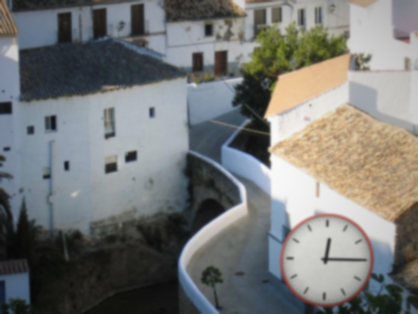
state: 12:15
